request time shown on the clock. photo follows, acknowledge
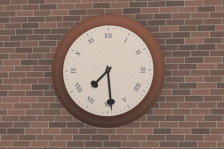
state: 7:29
